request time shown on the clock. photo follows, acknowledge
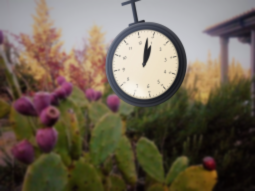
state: 1:03
